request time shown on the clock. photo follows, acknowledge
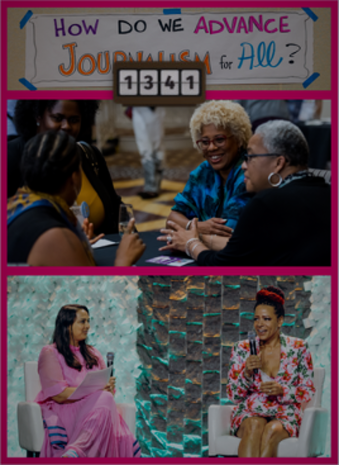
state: 13:41
